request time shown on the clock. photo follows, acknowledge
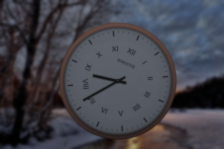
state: 8:36
